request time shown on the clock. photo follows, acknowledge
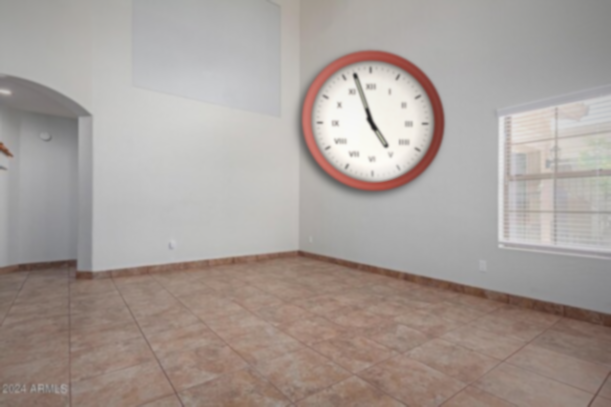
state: 4:57
